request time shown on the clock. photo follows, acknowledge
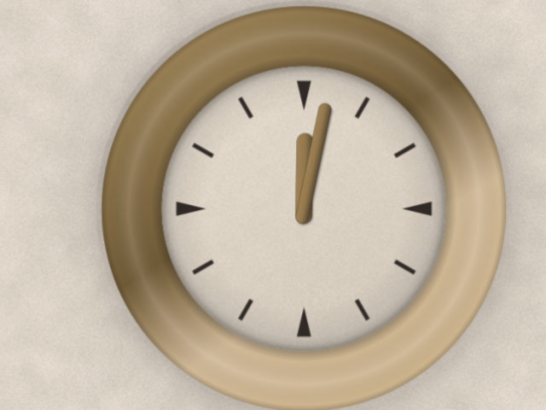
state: 12:02
